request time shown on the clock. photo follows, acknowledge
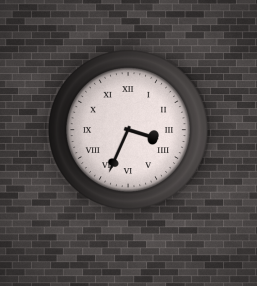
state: 3:34
